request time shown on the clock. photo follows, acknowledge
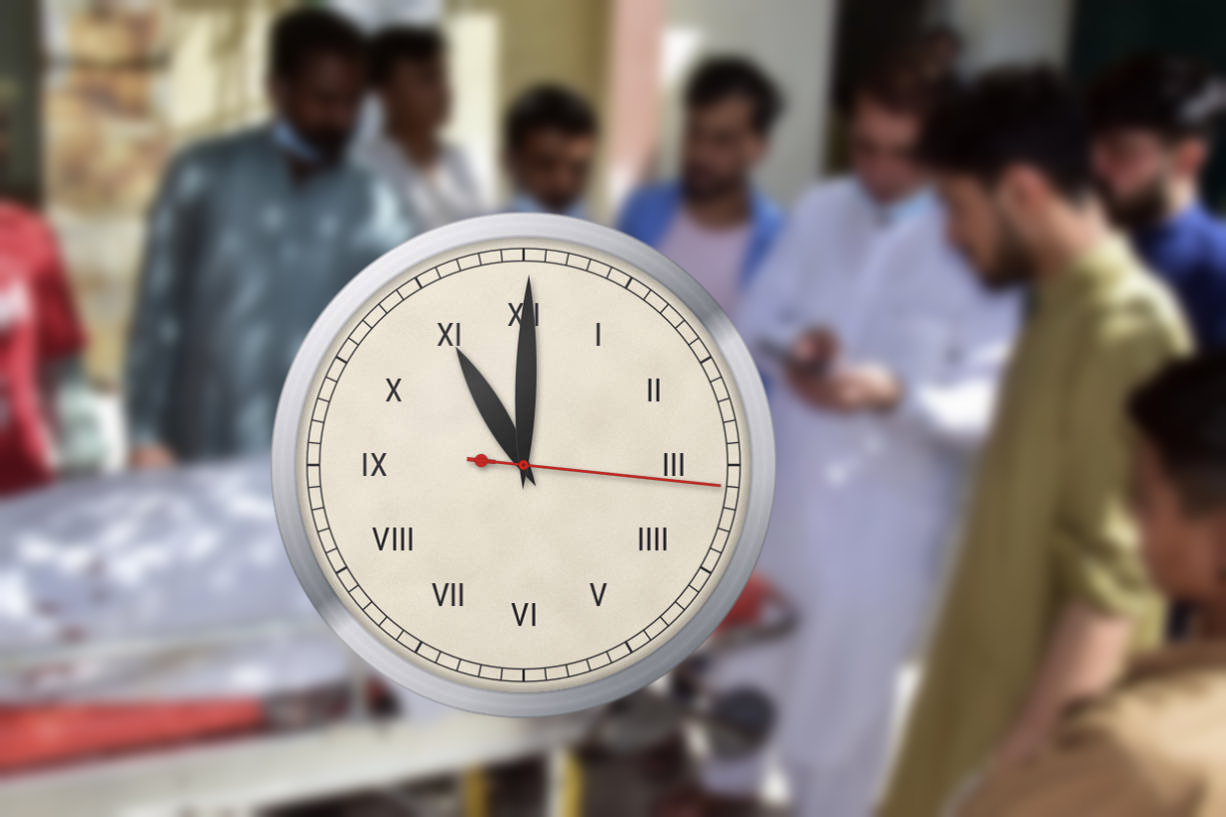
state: 11:00:16
